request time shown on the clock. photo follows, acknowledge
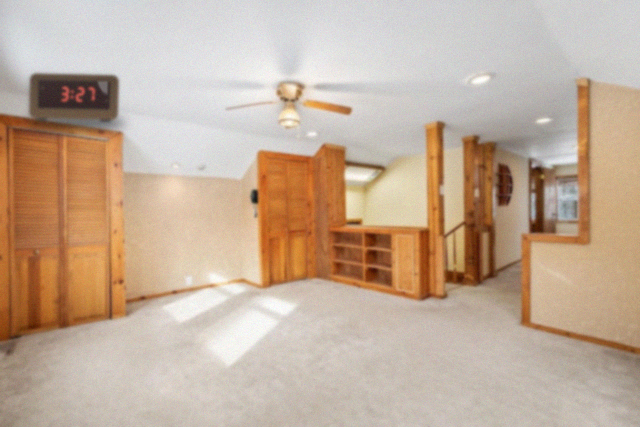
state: 3:27
